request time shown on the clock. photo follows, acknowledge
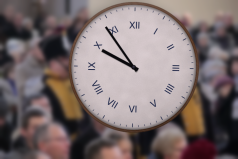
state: 9:54
